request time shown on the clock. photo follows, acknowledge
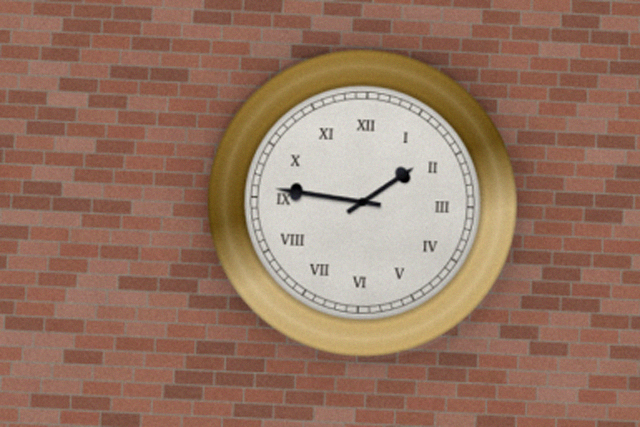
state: 1:46
